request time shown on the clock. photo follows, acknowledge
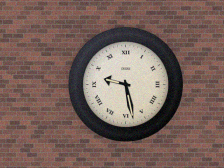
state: 9:28
